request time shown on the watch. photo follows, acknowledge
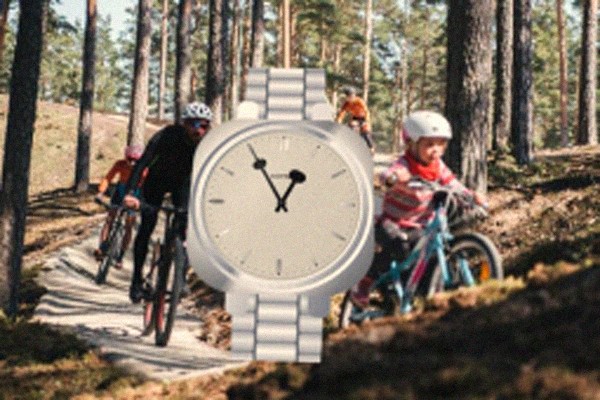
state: 12:55
